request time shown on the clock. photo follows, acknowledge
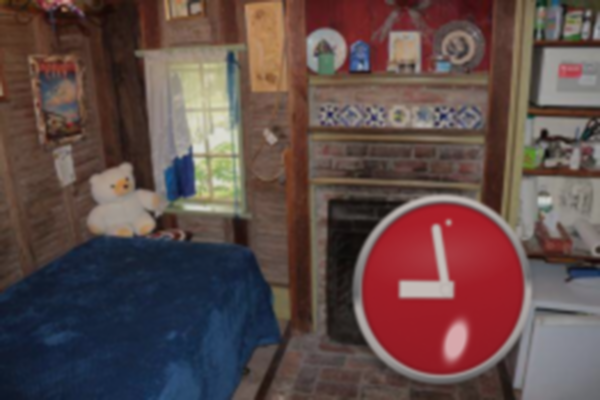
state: 8:58
